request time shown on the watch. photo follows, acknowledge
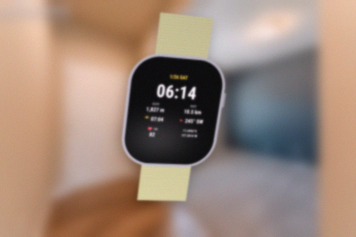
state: 6:14
